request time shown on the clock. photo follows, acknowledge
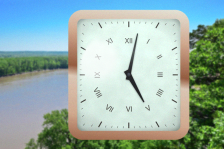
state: 5:02
